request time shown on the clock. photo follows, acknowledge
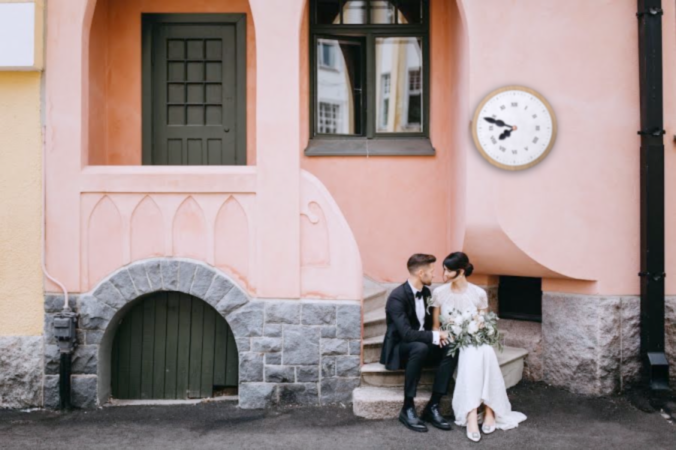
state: 7:48
